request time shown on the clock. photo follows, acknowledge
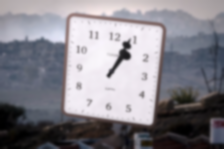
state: 1:04
